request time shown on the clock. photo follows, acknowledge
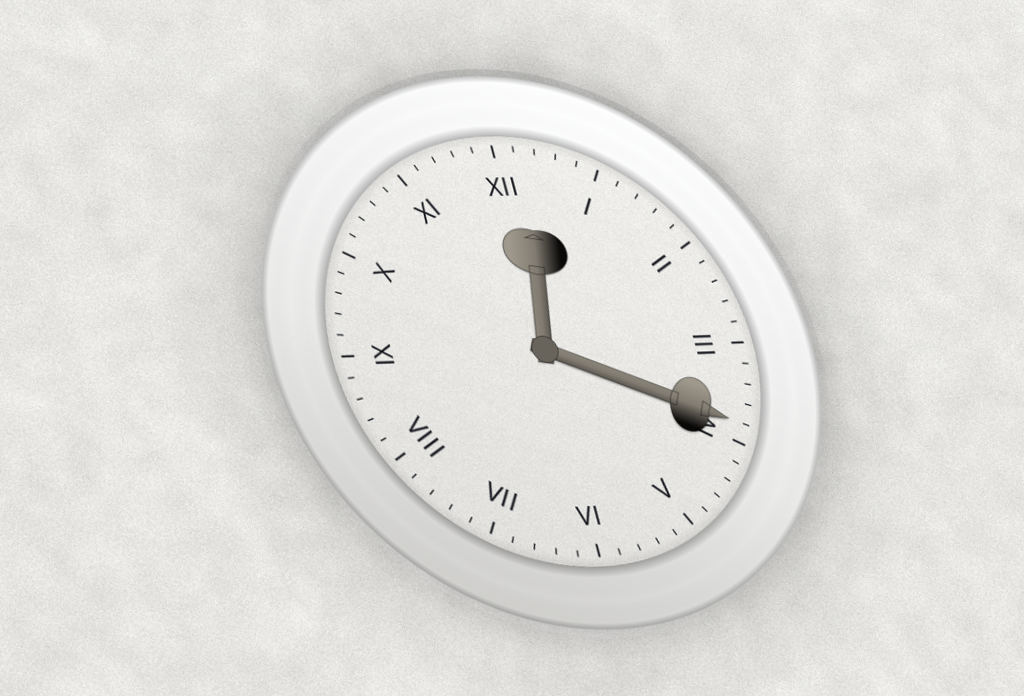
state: 12:19
